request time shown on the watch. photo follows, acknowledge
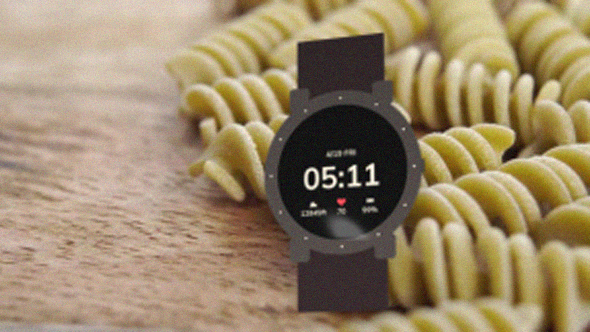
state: 5:11
